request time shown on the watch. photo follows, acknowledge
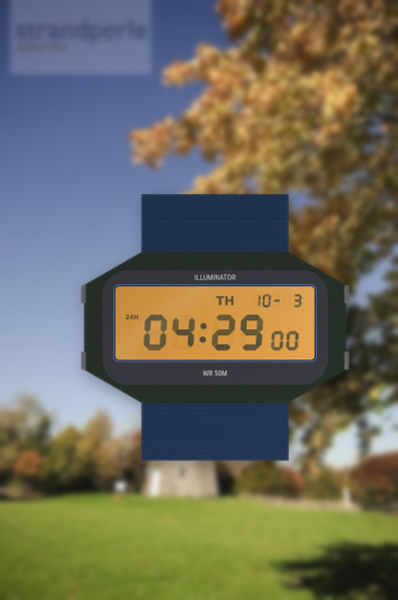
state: 4:29:00
